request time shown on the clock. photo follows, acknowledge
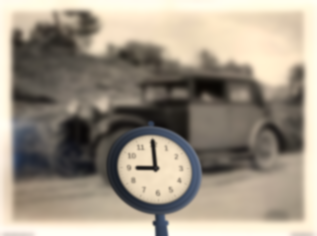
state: 9:00
